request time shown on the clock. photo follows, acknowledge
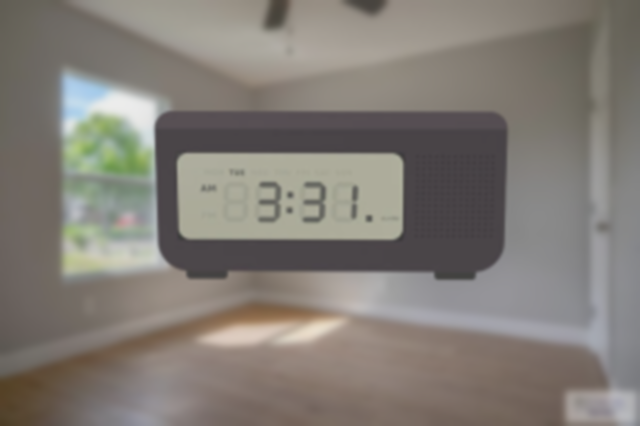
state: 3:31
